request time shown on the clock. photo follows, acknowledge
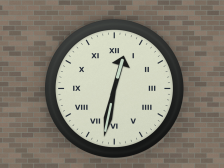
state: 12:32
